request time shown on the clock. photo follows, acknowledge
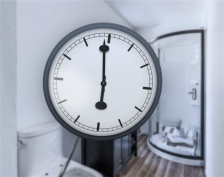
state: 5:59
